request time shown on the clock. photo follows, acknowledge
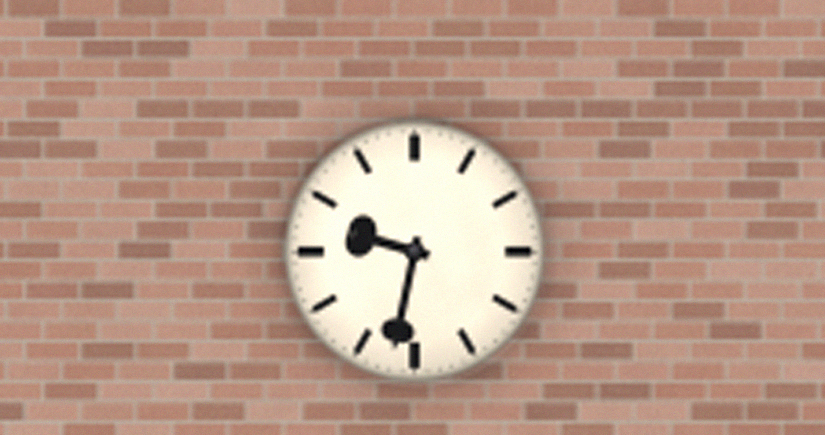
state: 9:32
